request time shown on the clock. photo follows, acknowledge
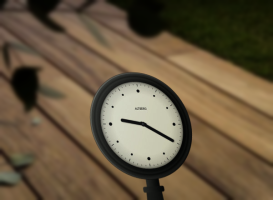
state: 9:20
